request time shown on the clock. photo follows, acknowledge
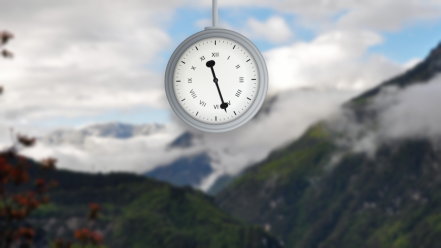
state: 11:27
